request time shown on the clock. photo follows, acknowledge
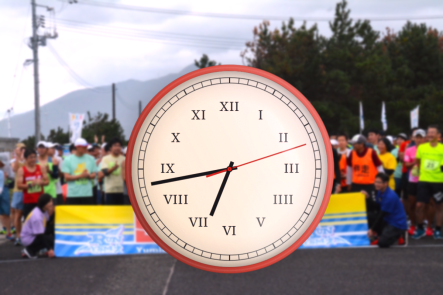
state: 6:43:12
